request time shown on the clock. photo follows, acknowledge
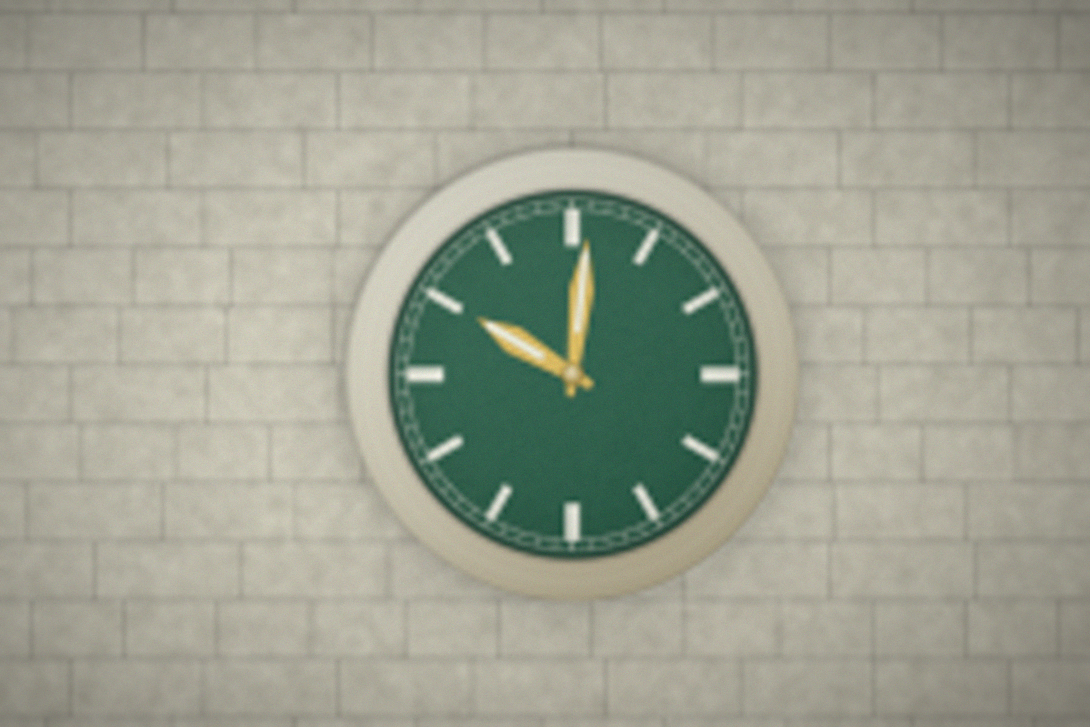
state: 10:01
